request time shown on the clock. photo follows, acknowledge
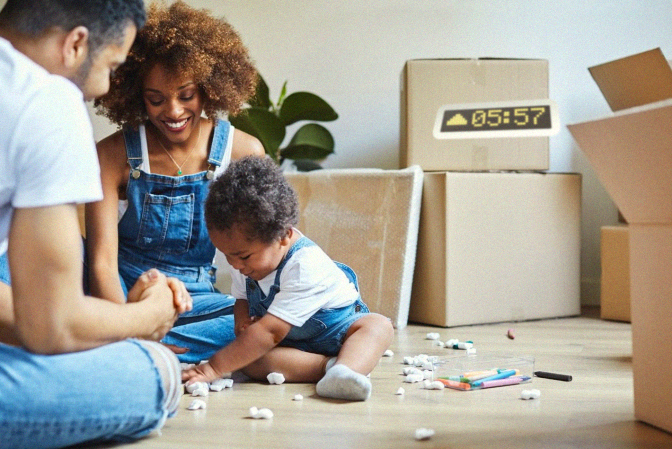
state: 5:57
